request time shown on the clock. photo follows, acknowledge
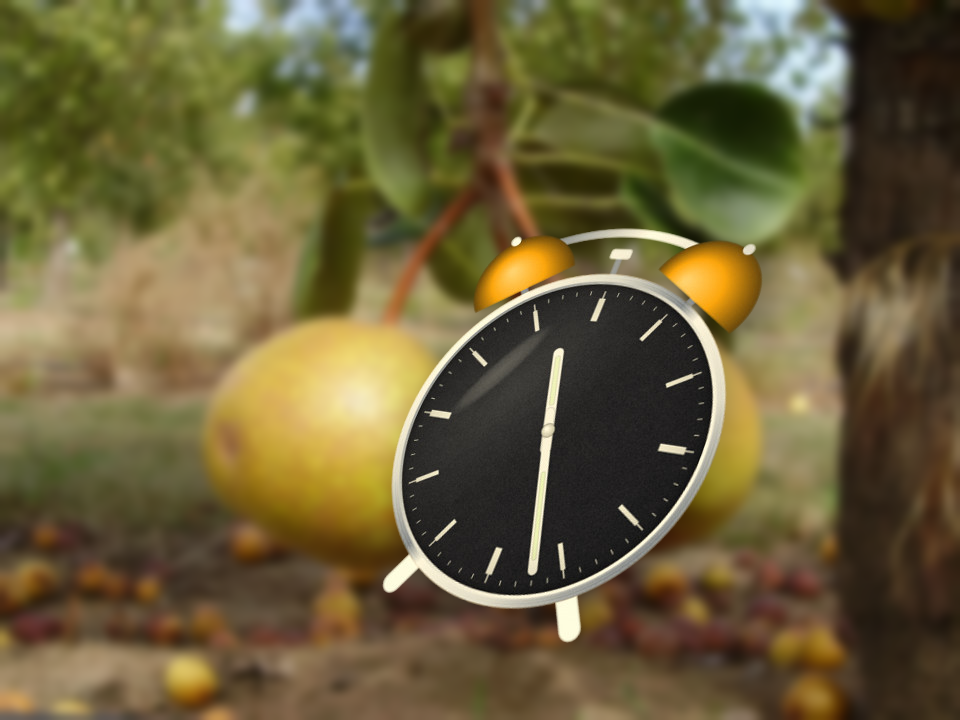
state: 11:27
